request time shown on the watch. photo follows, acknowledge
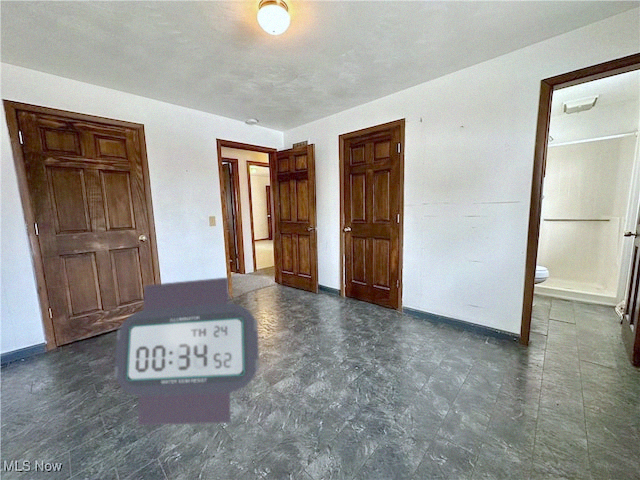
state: 0:34:52
